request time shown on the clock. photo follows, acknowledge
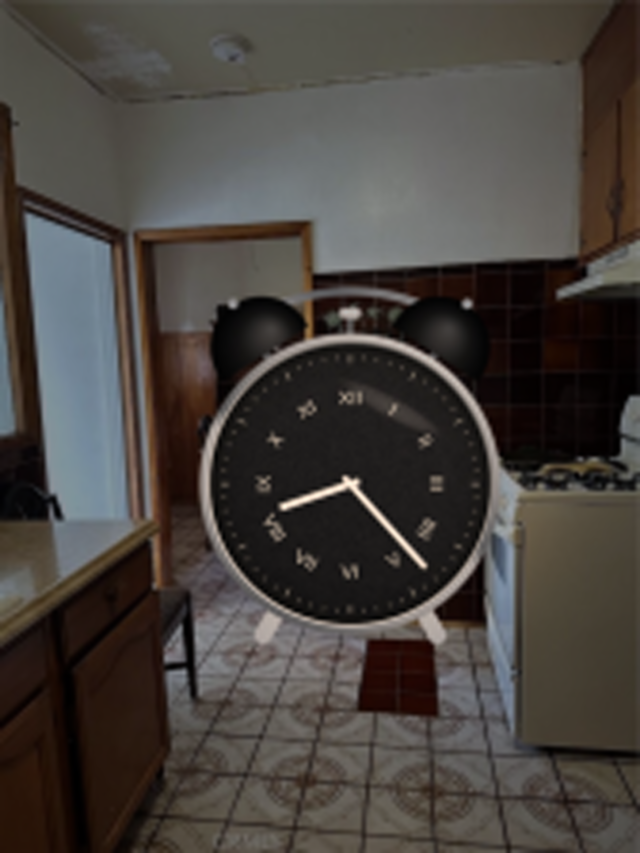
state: 8:23
